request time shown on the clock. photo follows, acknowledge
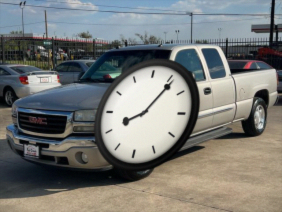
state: 8:06
